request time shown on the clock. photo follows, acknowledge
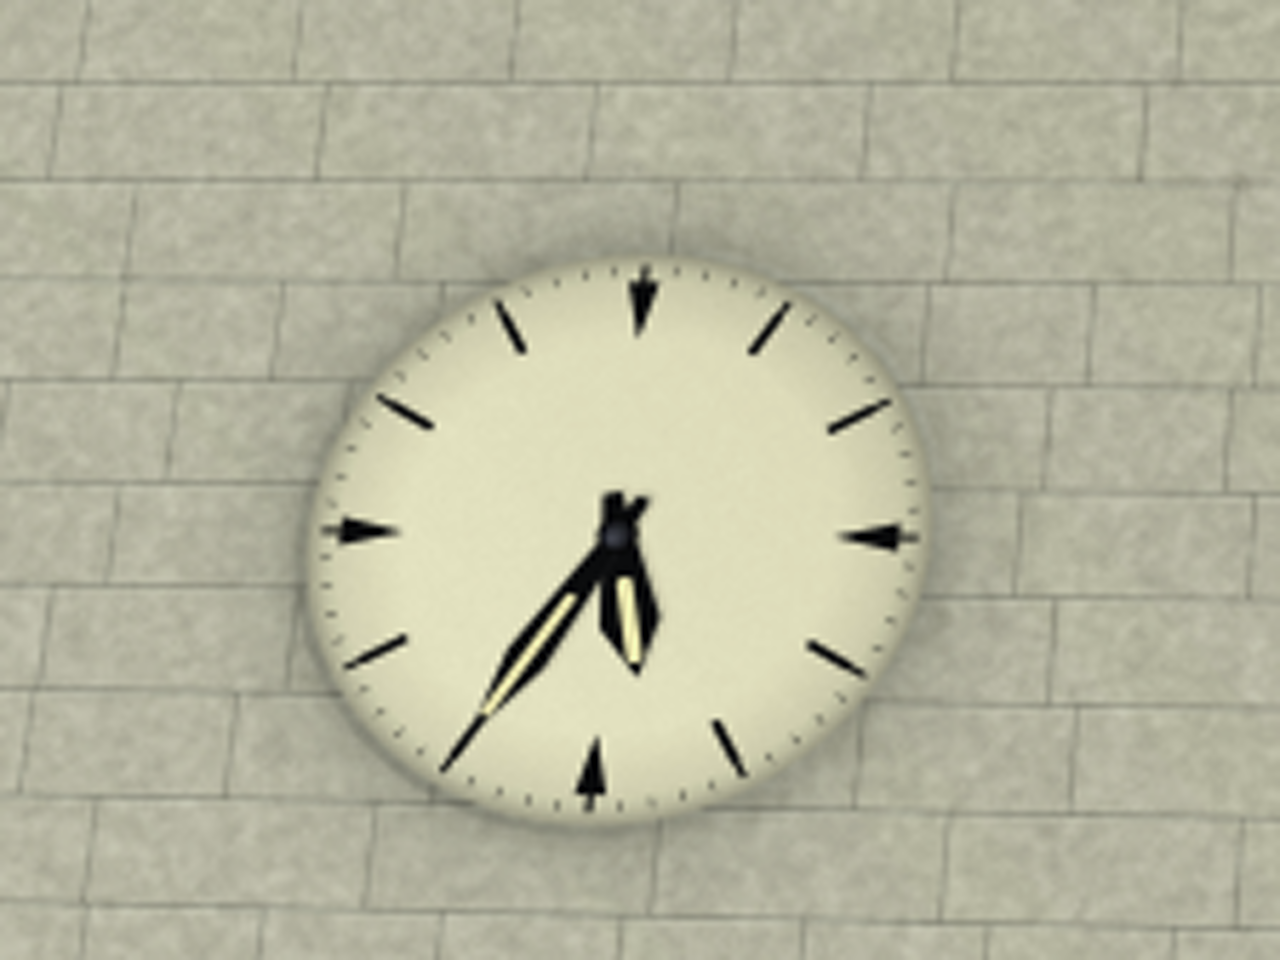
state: 5:35
